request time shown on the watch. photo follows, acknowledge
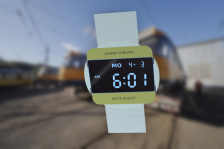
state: 6:01
